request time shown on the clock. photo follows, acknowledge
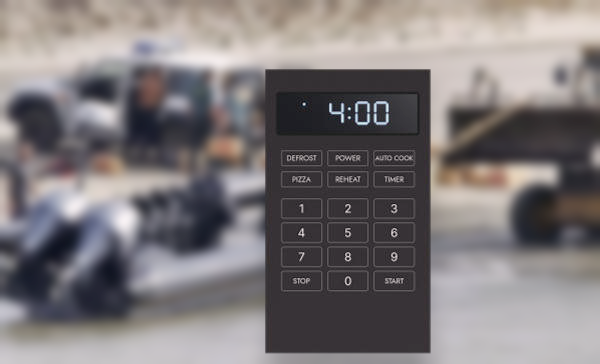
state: 4:00
